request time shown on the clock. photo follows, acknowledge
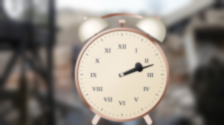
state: 2:12
